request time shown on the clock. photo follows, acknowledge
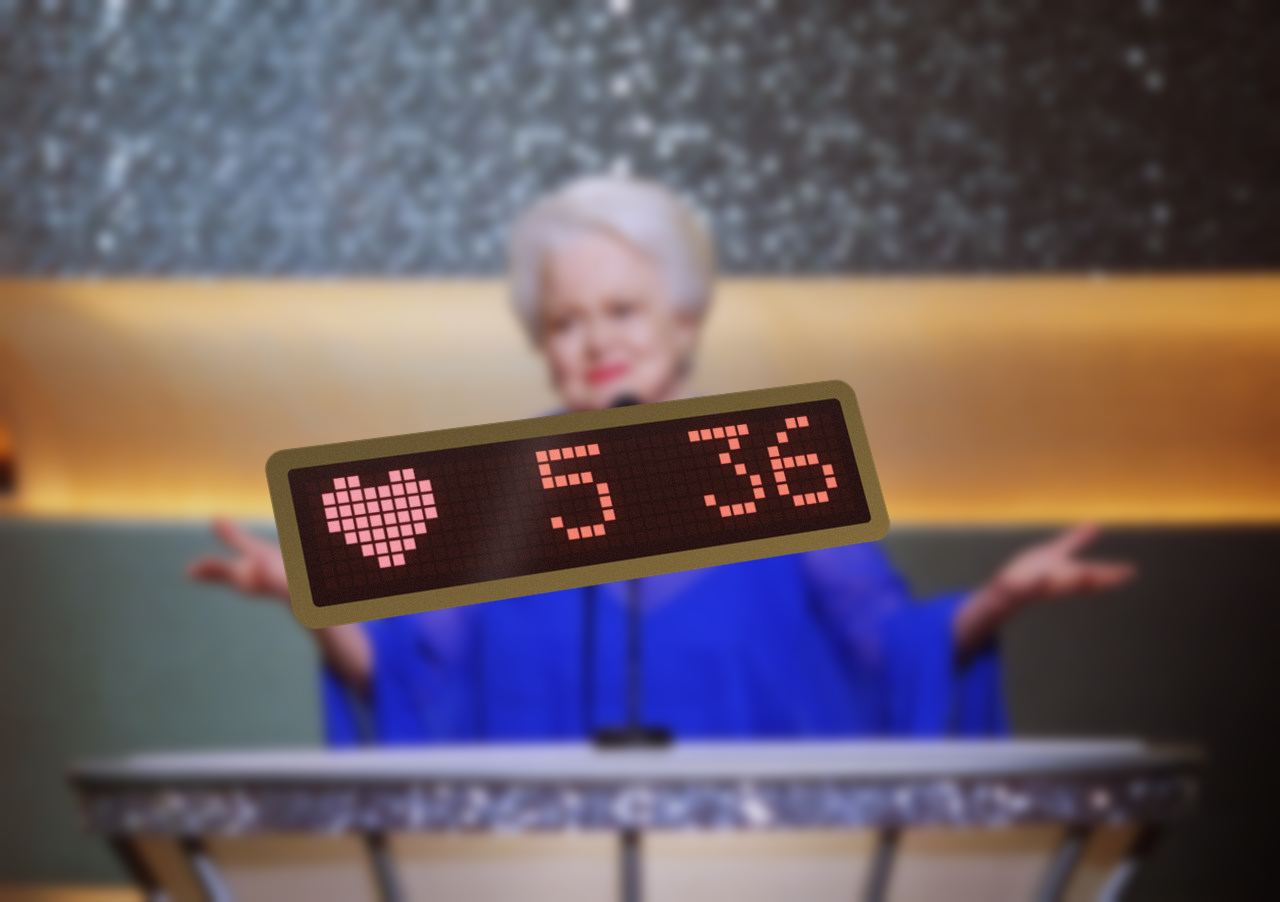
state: 5:36
